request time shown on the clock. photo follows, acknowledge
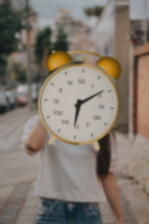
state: 6:09
